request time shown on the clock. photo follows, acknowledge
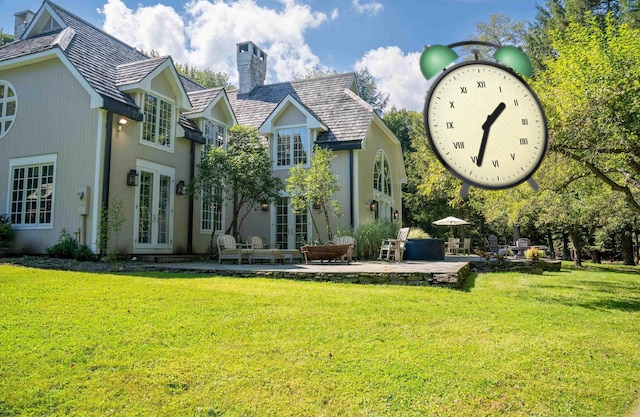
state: 1:34
